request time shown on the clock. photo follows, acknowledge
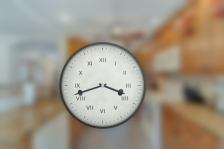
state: 3:42
